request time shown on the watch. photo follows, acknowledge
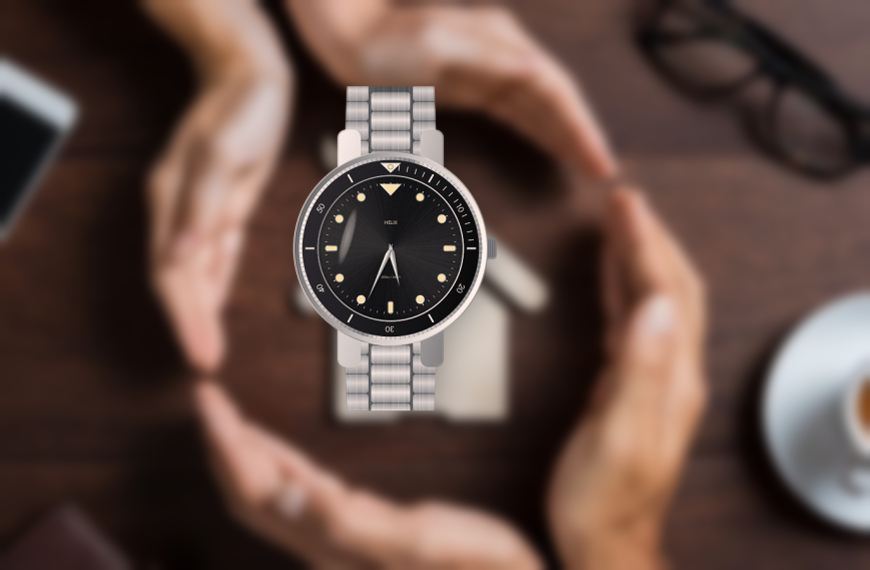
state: 5:34
